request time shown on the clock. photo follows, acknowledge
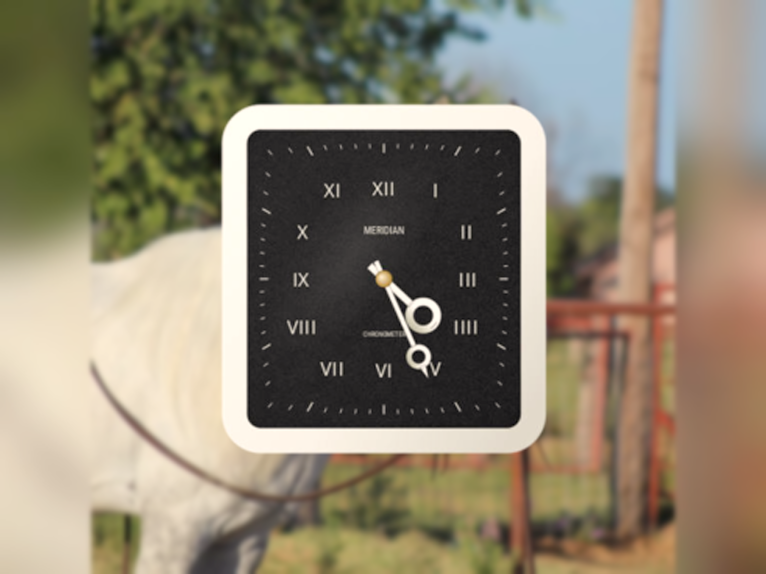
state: 4:26
